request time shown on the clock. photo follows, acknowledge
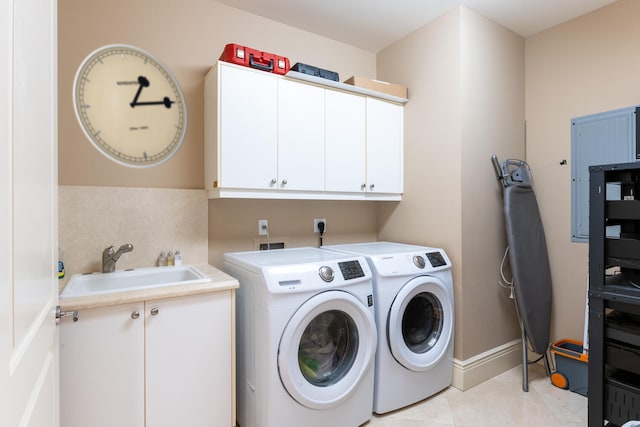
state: 1:15
